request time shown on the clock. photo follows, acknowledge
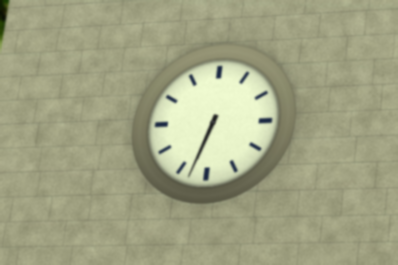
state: 6:33
